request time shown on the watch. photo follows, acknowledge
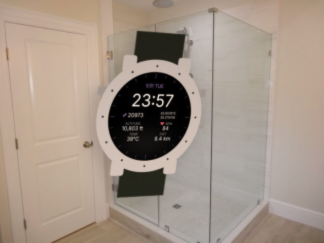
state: 23:57
